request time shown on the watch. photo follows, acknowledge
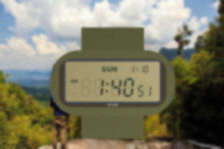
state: 1:40:51
